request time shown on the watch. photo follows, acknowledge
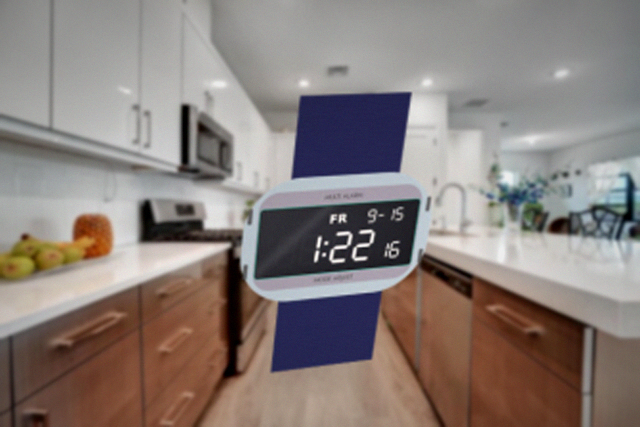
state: 1:22:16
